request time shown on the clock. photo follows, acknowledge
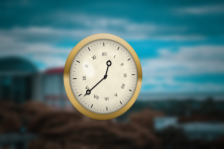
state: 12:39
